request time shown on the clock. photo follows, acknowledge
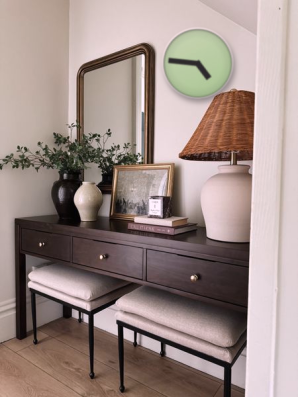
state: 4:46
